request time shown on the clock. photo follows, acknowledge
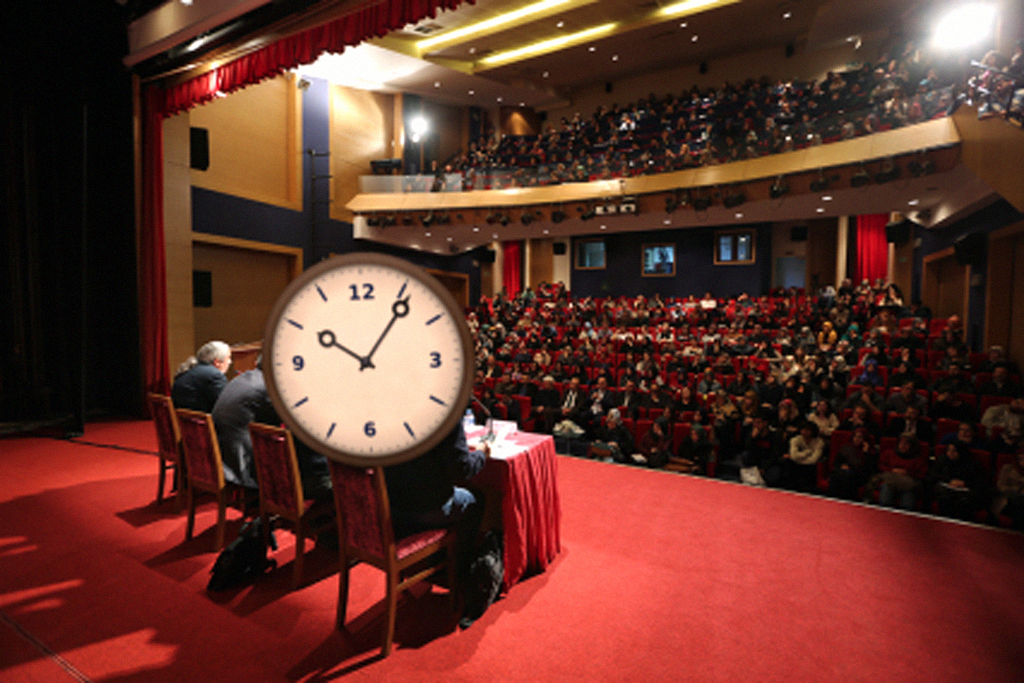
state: 10:06
